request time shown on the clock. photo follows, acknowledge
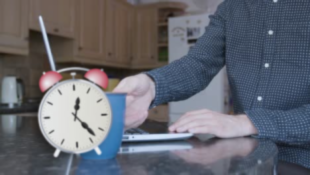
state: 12:23
